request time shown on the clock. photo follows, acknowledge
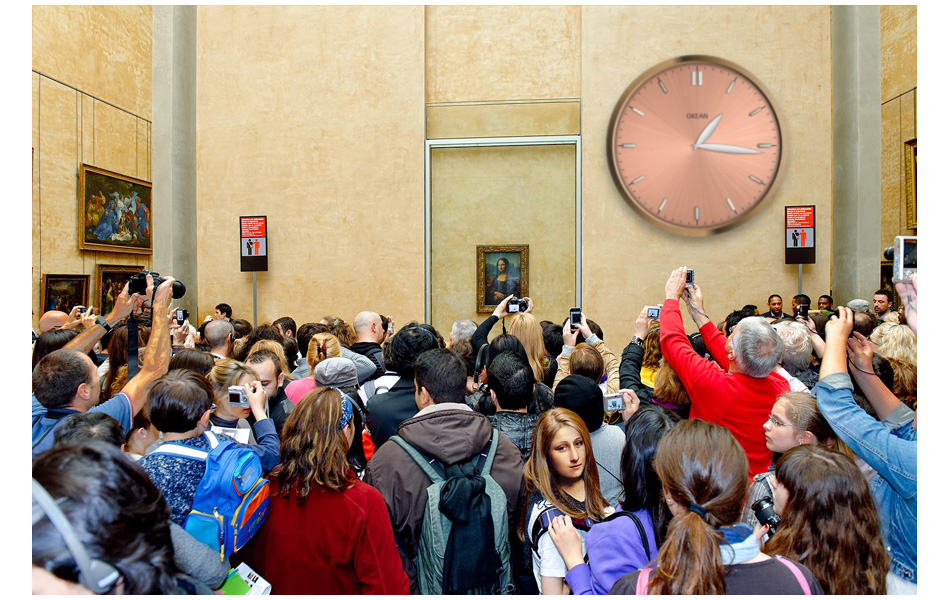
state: 1:16
